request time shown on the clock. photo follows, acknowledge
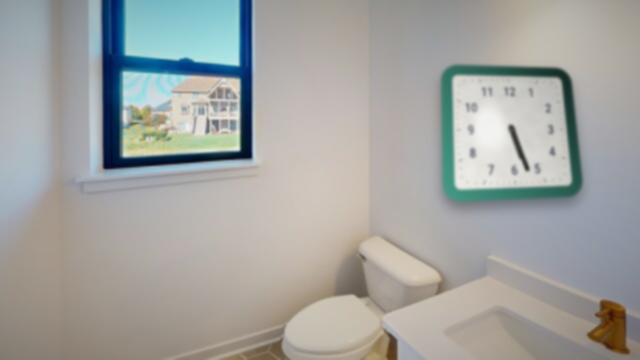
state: 5:27
